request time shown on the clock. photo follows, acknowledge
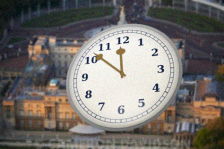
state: 11:52
